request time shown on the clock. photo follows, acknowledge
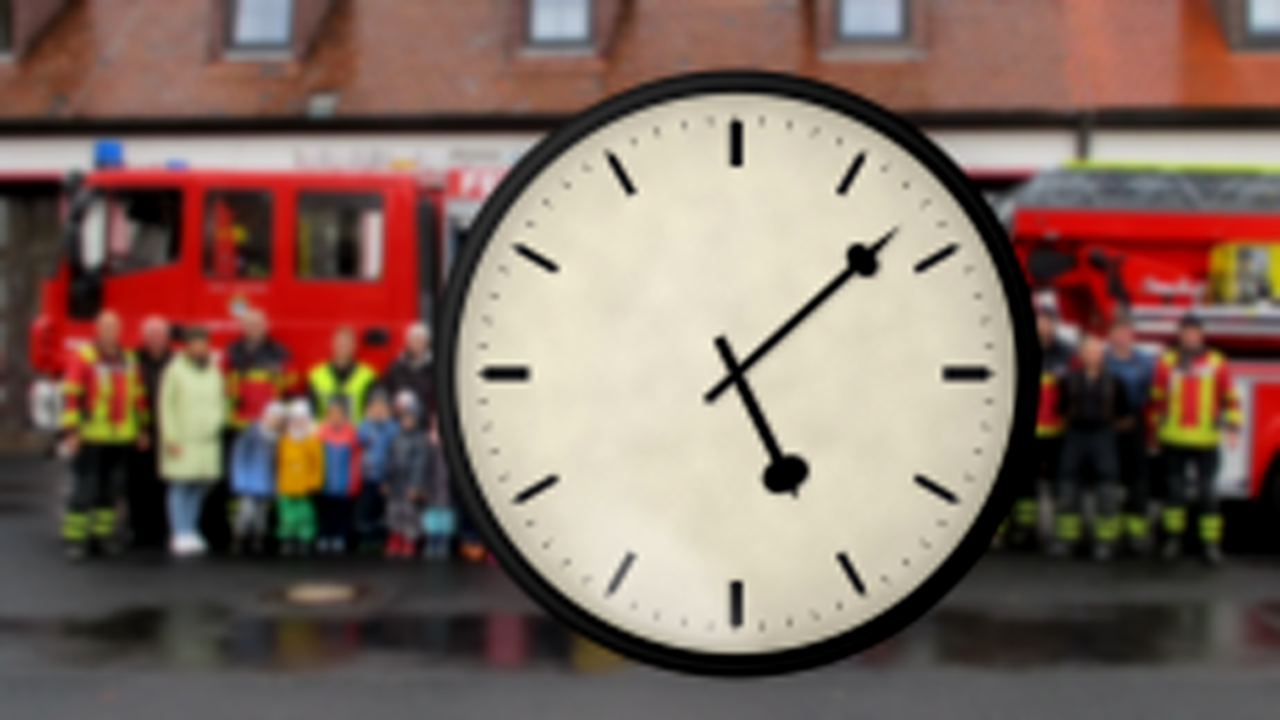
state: 5:08
